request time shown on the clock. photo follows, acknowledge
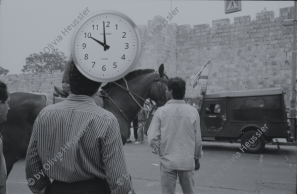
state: 9:59
